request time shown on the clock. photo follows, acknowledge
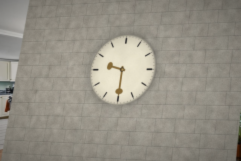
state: 9:30
